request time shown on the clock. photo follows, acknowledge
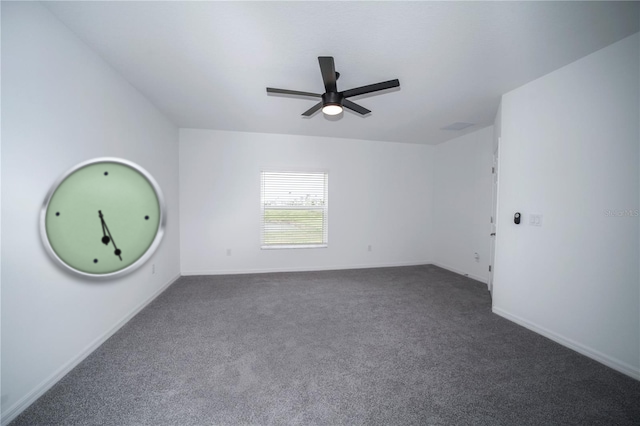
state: 5:25
